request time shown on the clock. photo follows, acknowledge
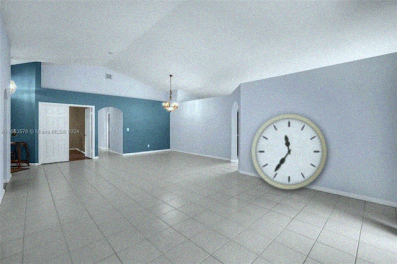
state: 11:36
